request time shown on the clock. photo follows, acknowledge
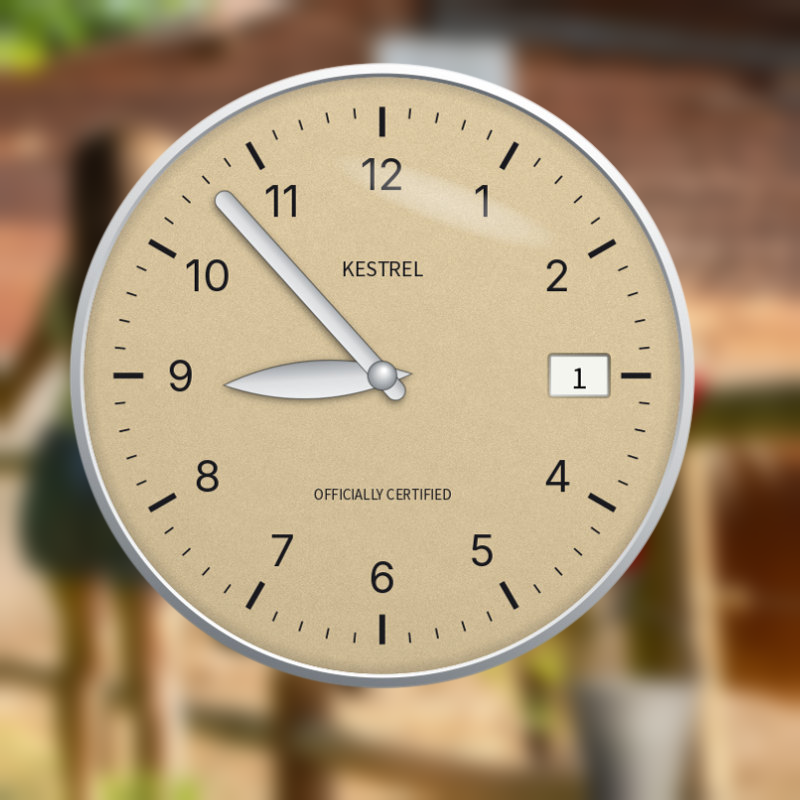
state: 8:53
